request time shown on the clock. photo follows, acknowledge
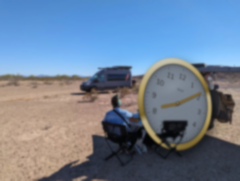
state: 8:09
